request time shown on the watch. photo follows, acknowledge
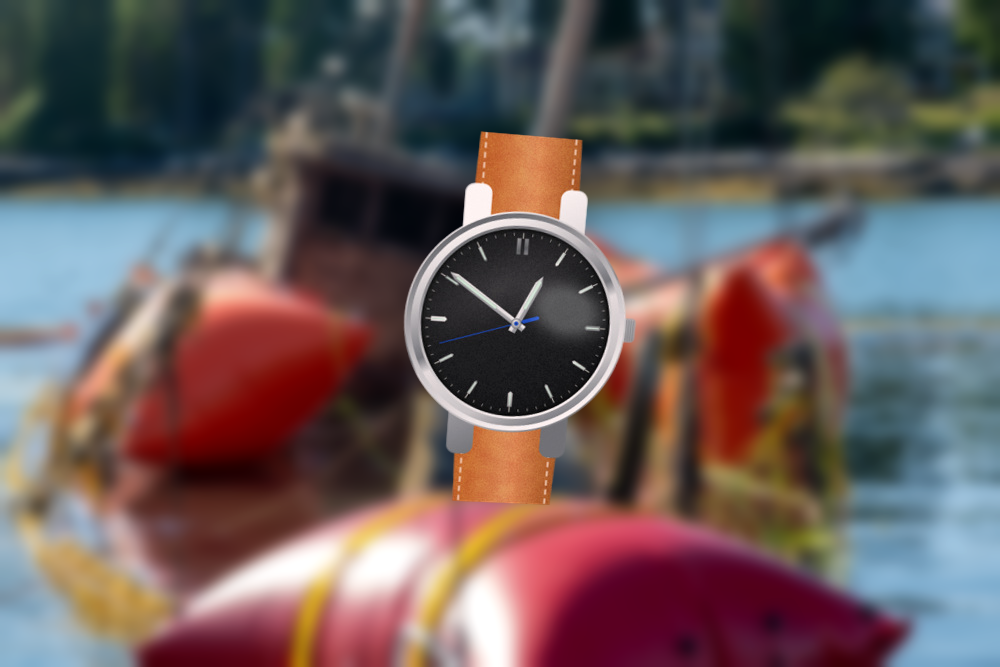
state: 12:50:42
